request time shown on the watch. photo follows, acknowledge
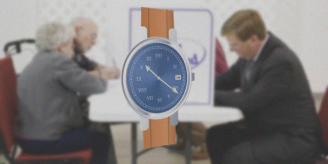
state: 10:21
